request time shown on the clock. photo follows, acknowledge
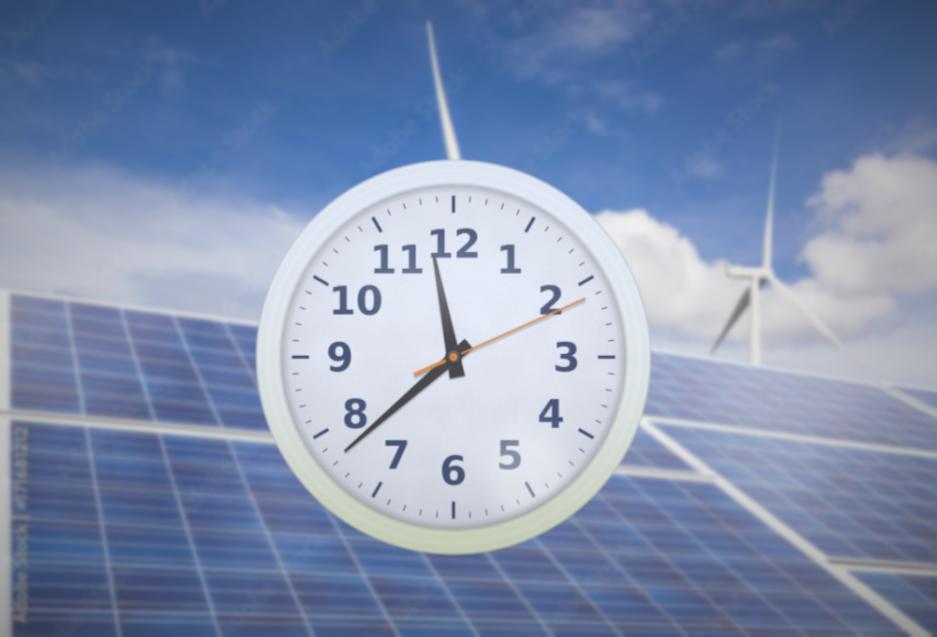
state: 11:38:11
